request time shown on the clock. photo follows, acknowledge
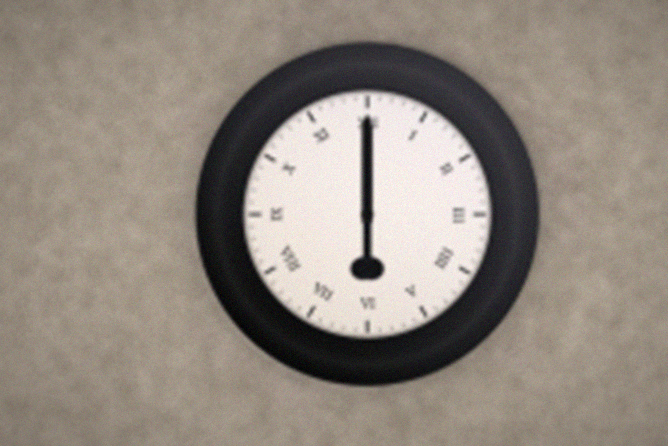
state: 6:00
